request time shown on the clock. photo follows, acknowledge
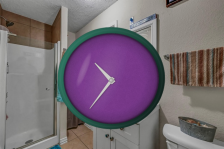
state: 10:36
